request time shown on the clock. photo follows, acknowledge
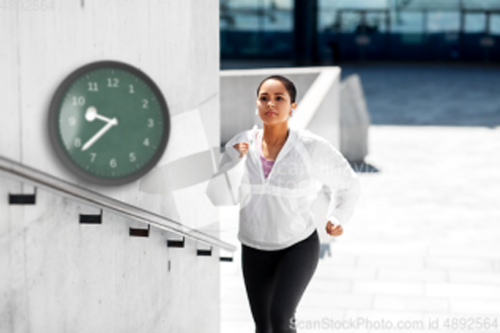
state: 9:38
